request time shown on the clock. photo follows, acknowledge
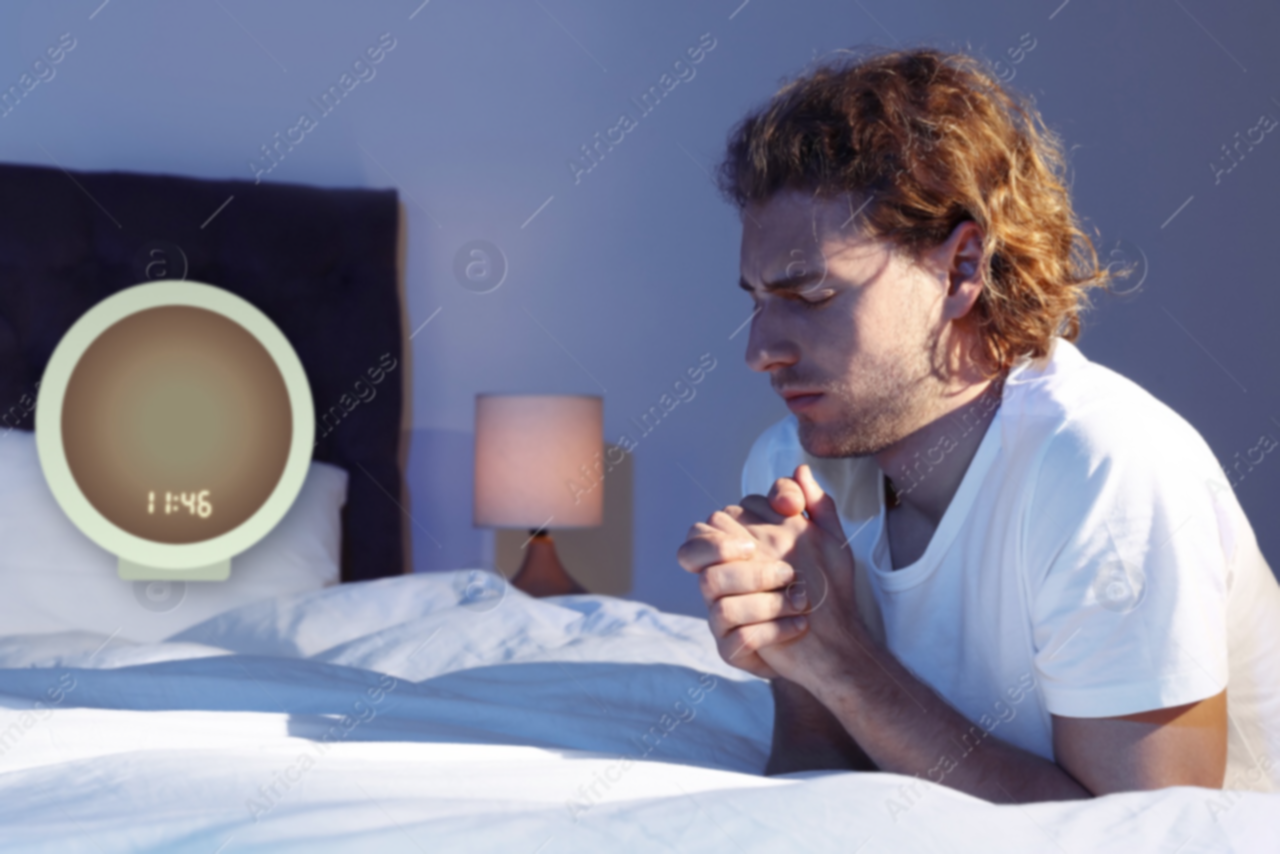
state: 11:46
